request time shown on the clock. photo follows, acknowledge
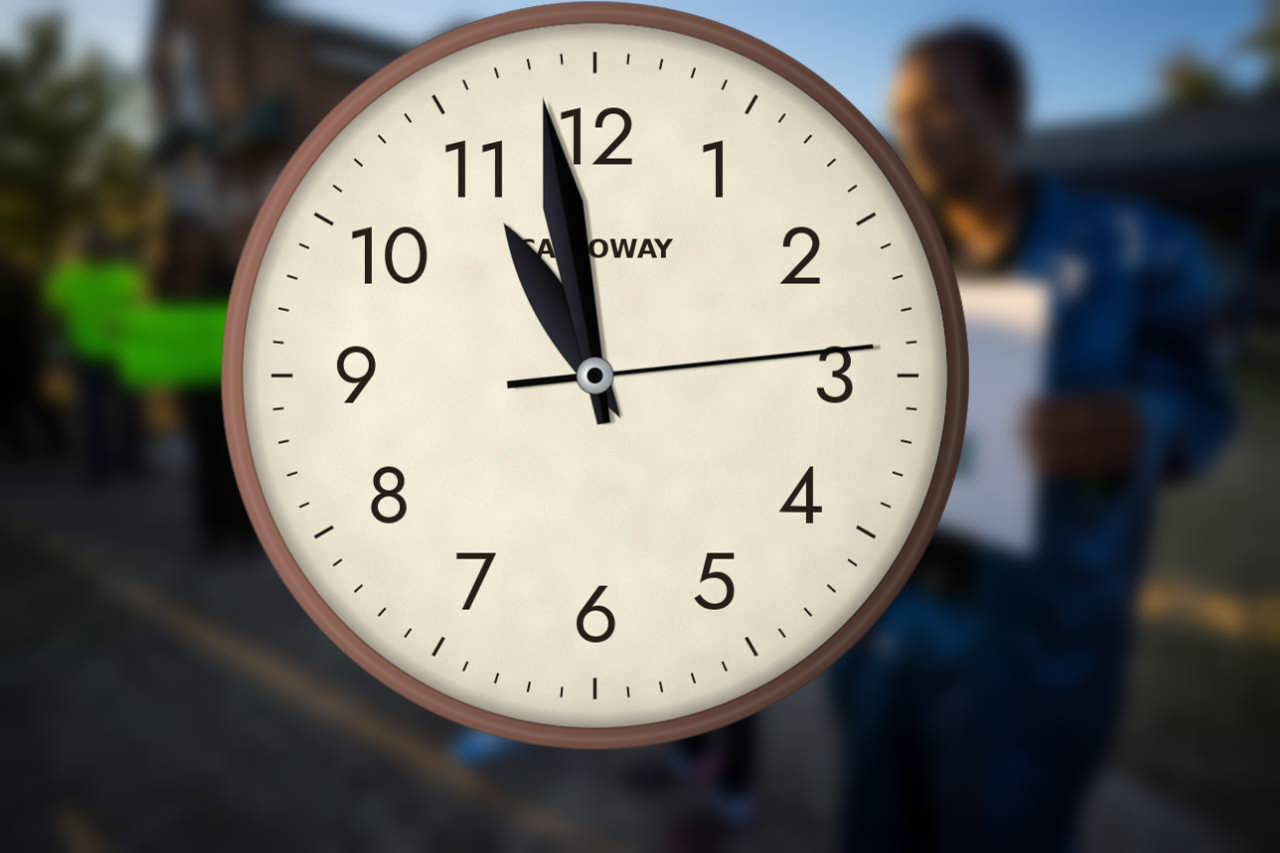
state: 10:58:14
